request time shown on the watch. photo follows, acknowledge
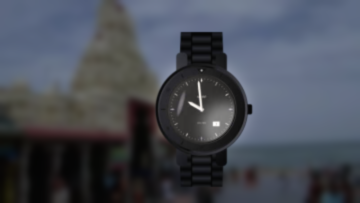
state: 9:59
